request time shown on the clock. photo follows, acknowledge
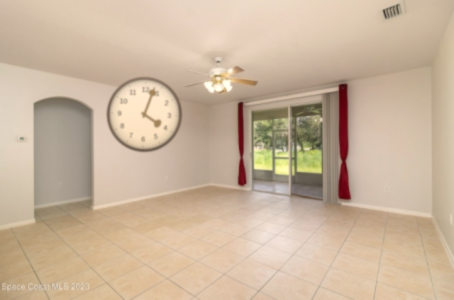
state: 4:03
